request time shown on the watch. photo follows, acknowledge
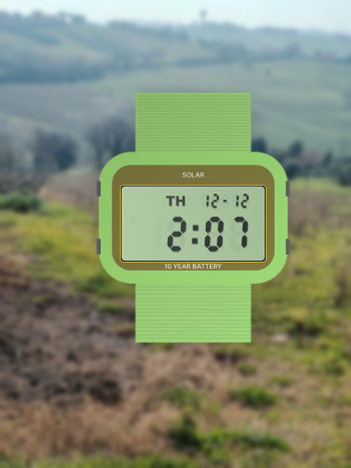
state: 2:07
